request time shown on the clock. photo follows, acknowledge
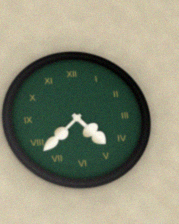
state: 4:38
